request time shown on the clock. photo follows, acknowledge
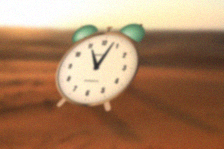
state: 11:03
